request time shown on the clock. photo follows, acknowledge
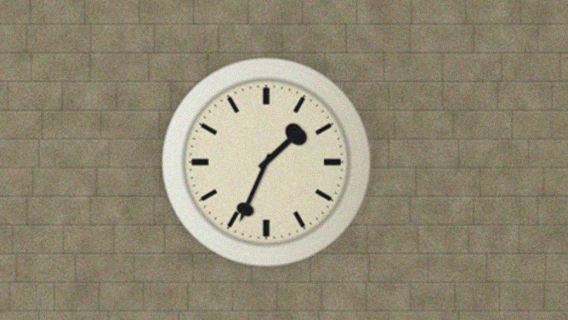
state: 1:34
